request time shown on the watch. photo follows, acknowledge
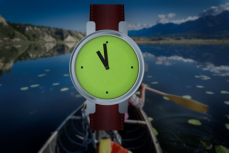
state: 10:59
